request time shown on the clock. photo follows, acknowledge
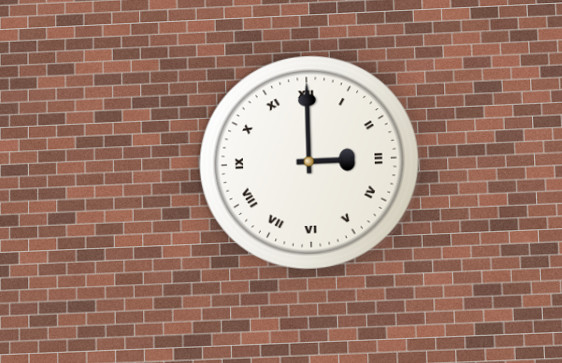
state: 3:00
